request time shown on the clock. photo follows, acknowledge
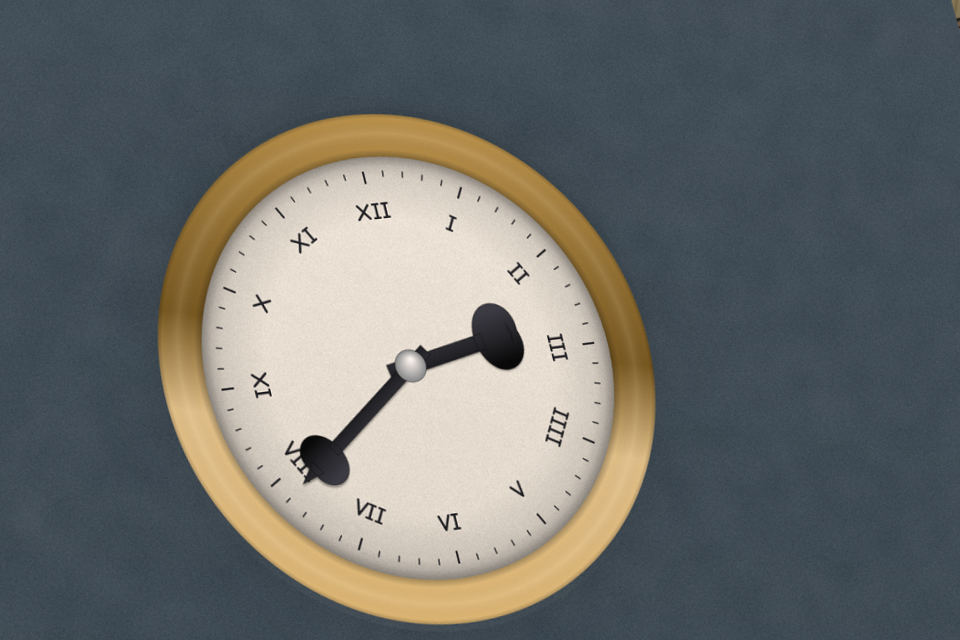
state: 2:39
